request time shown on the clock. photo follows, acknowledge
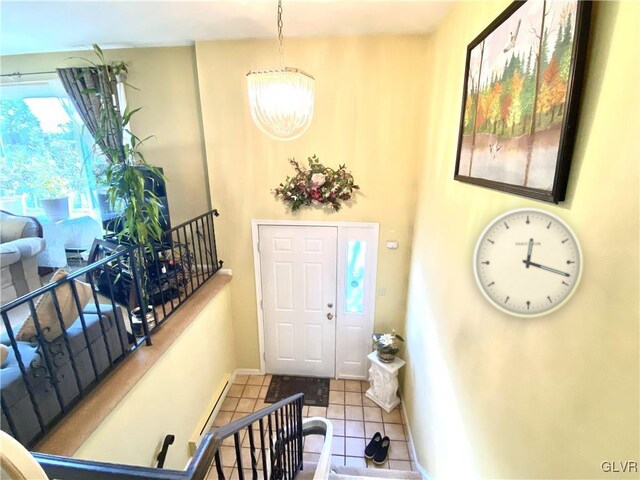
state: 12:18
